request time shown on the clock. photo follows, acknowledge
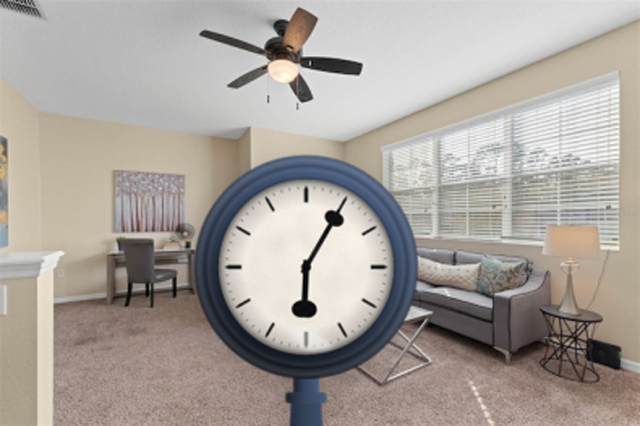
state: 6:05
